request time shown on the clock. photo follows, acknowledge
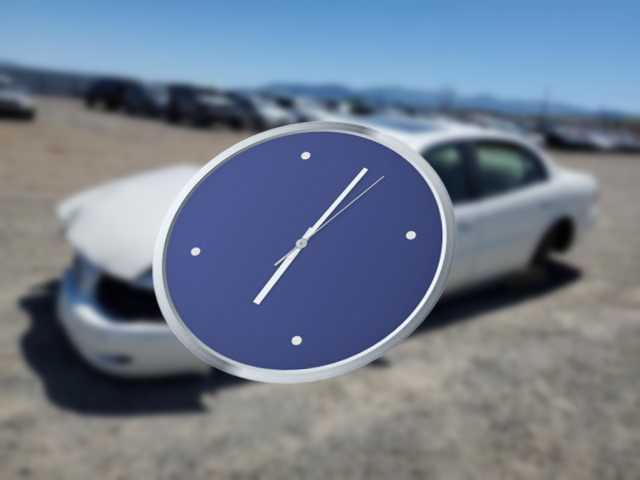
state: 7:06:08
